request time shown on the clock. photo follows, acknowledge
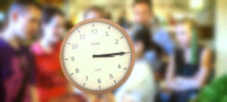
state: 3:15
